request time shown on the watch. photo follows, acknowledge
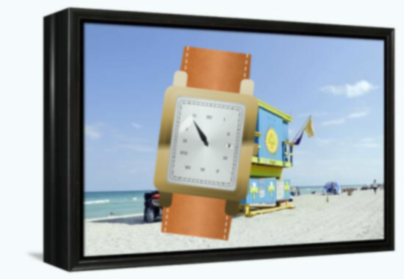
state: 10:54
